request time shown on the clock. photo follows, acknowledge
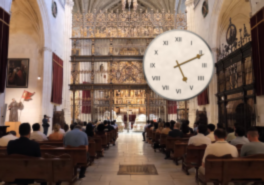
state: 5:11
